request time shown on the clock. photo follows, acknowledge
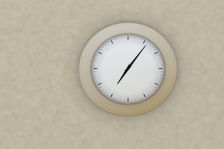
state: 7:06
